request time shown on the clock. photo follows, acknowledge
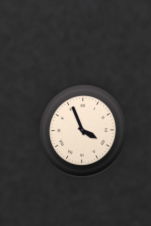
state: 3:56
